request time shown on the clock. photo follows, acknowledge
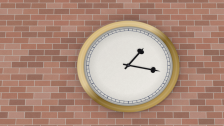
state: 1:17
